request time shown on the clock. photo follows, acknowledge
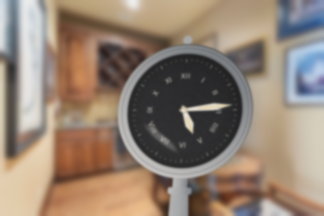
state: 5:14
